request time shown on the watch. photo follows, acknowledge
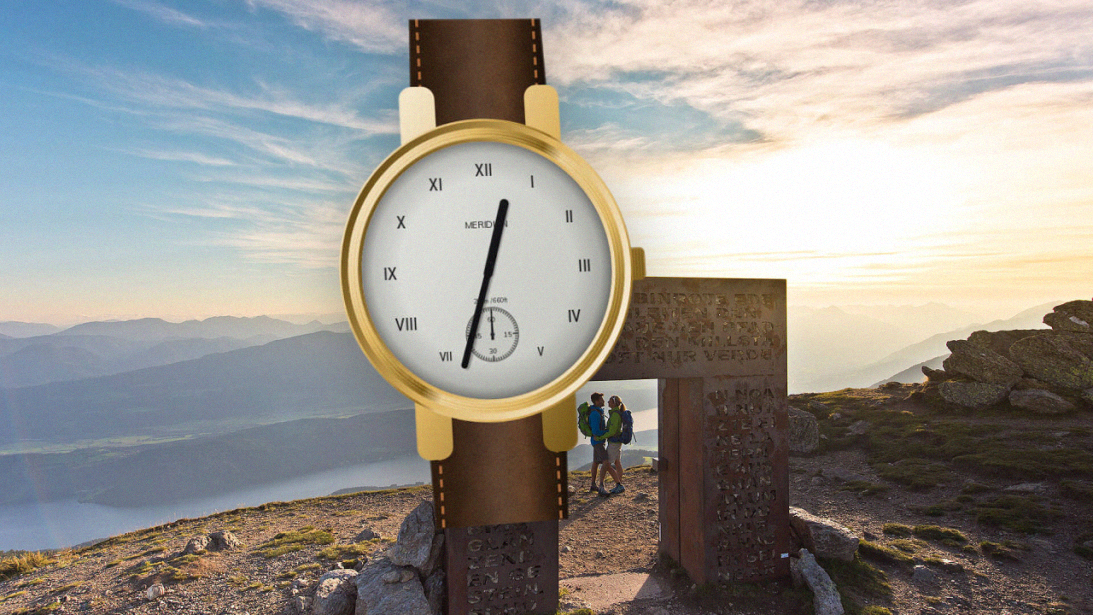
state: 12:33
